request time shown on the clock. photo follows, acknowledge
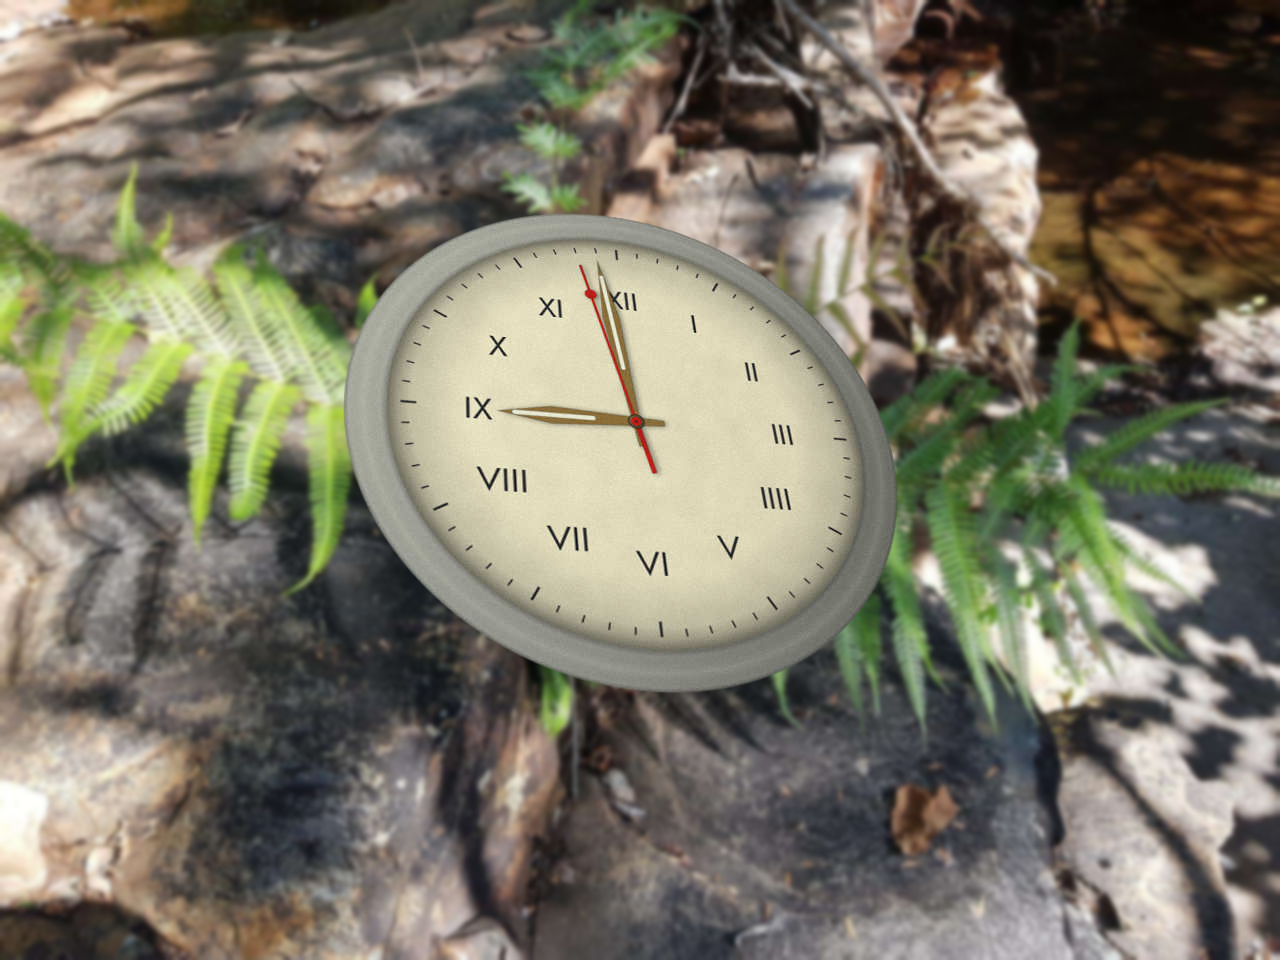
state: 8:58:58
